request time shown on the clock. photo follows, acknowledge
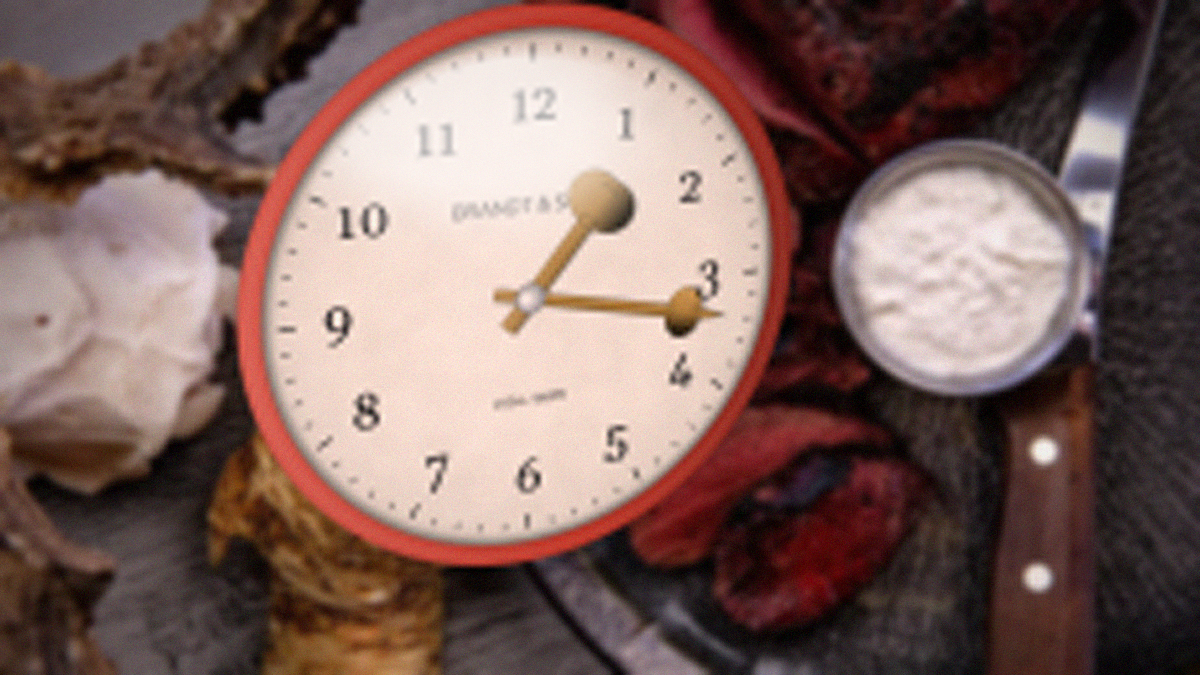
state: 1:17
